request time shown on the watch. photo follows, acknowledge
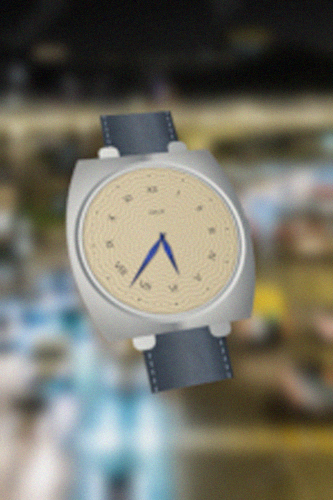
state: 5:37
